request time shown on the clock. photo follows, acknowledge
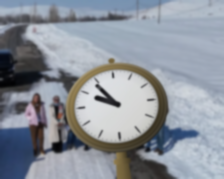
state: 9:54
